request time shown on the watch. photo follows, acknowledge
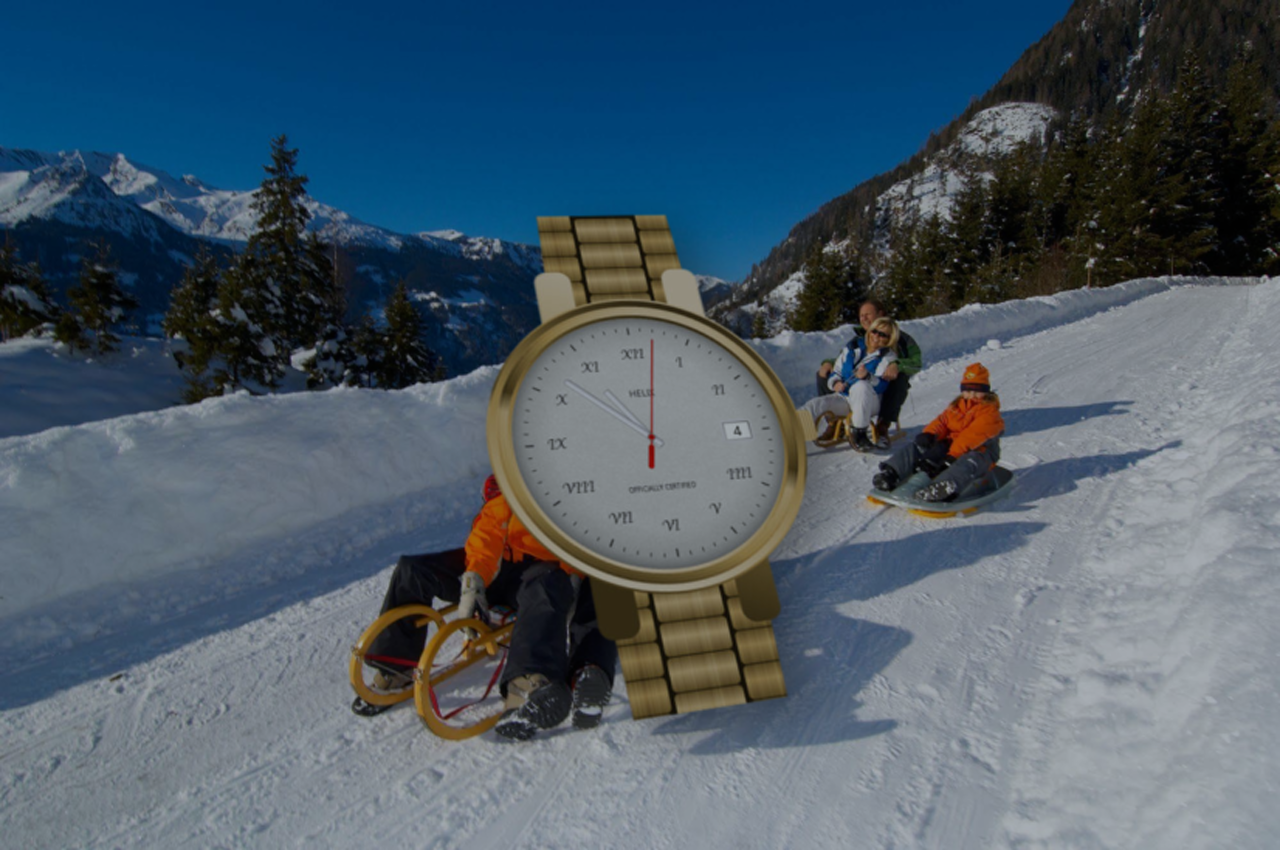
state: 10:52:02
